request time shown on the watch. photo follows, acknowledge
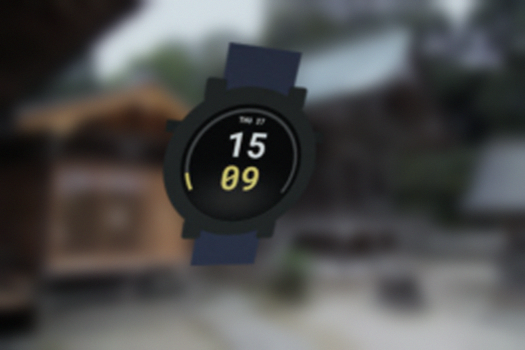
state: 15:09
